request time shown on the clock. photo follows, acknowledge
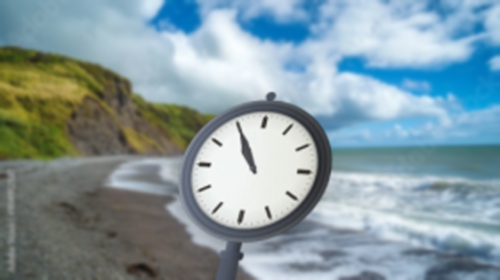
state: 10:55
